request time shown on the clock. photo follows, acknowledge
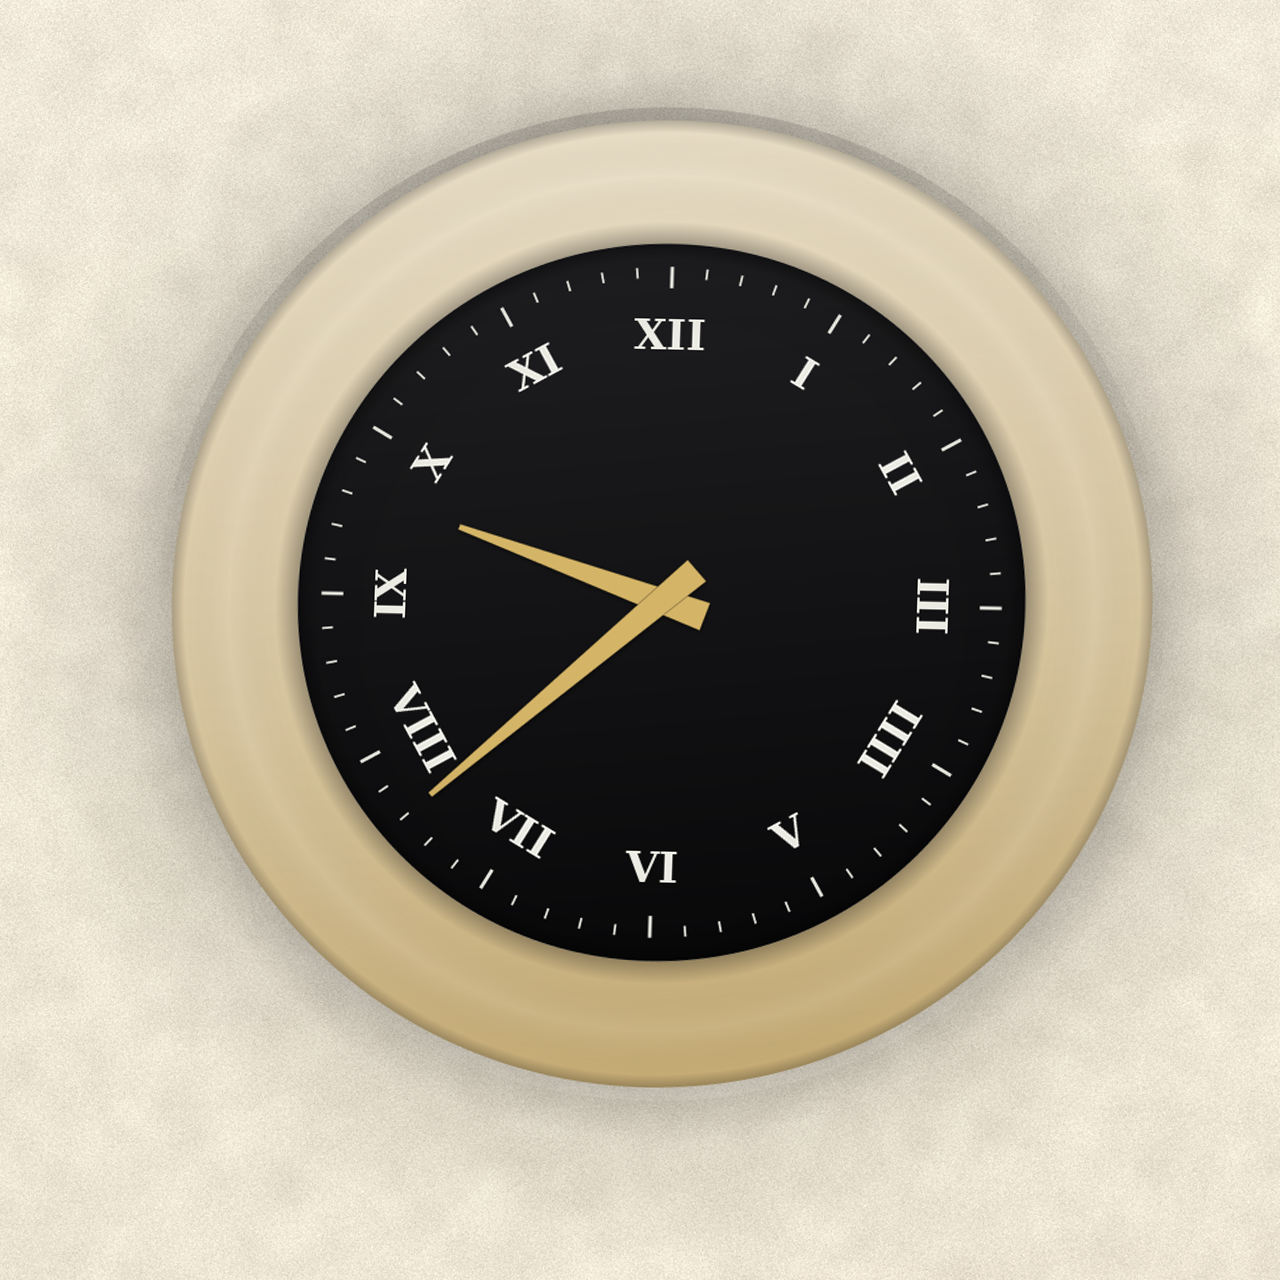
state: 9:38
